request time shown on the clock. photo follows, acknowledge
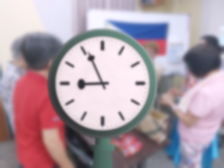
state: 8:56
